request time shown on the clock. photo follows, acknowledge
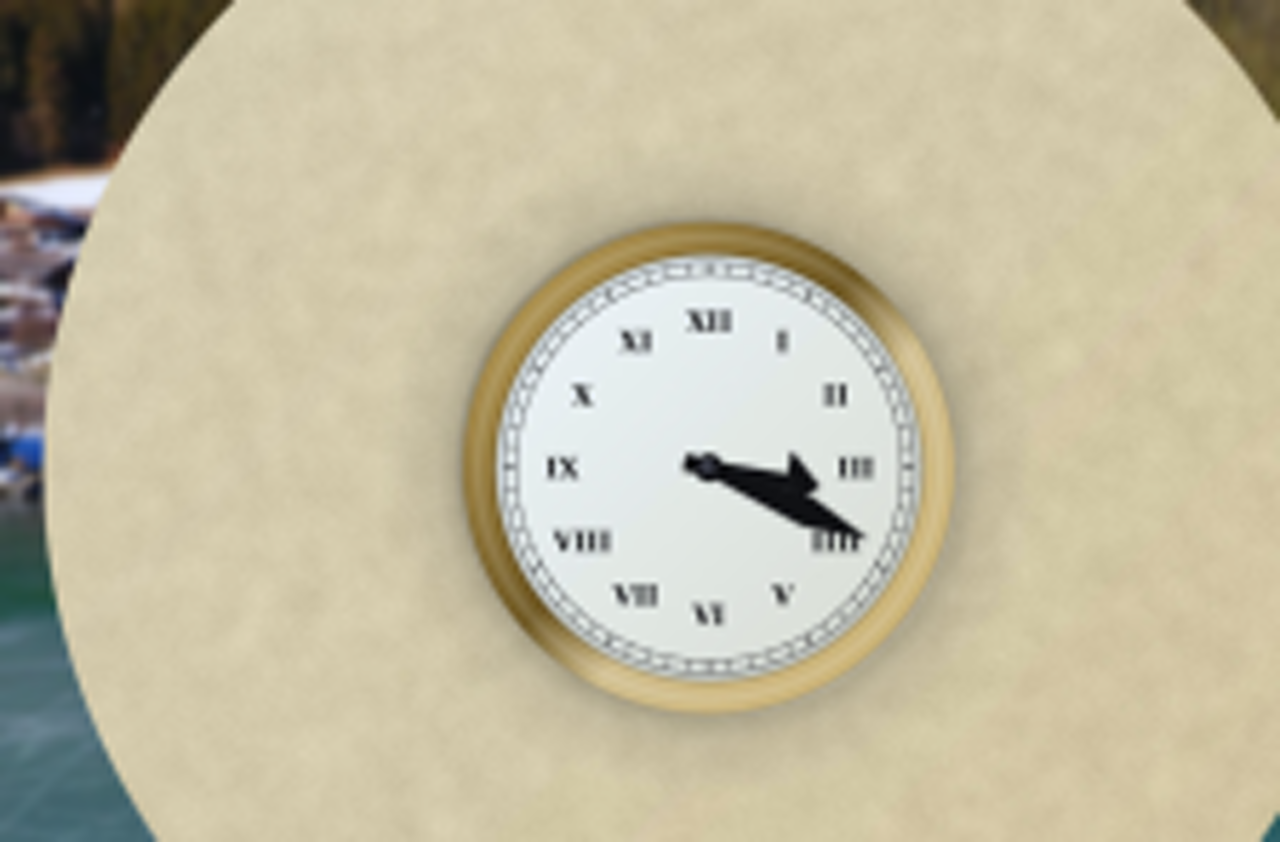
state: 3:19
